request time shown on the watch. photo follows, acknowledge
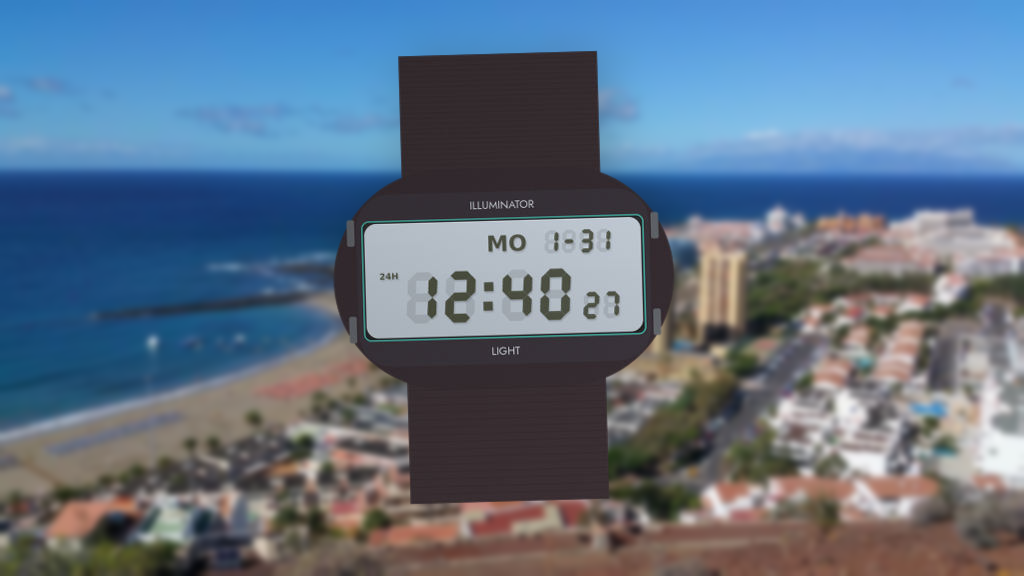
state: 12:40:27
